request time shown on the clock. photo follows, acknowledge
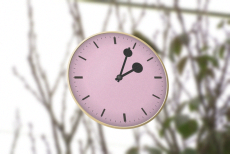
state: 2:04
